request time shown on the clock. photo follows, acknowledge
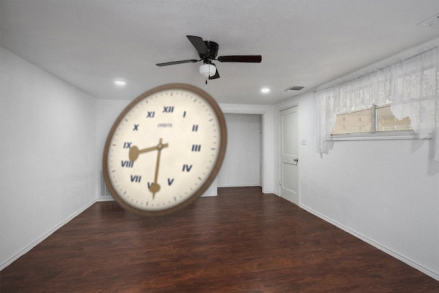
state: 8:29
